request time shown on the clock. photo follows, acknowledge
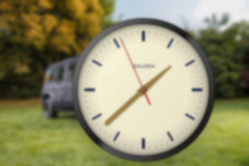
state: 1:37:56
